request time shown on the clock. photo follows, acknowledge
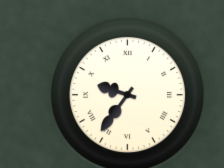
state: 9:36
